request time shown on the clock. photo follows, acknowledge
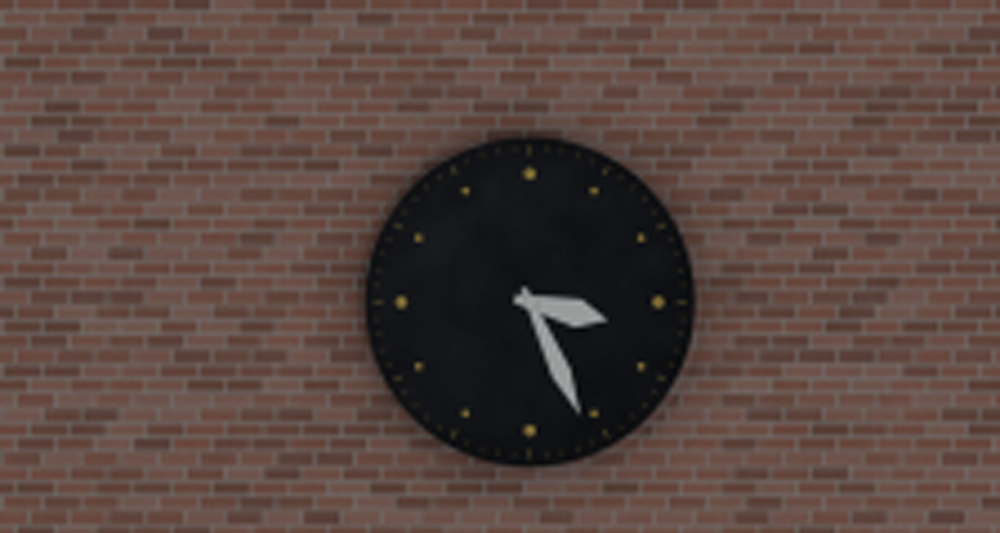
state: 3:26
